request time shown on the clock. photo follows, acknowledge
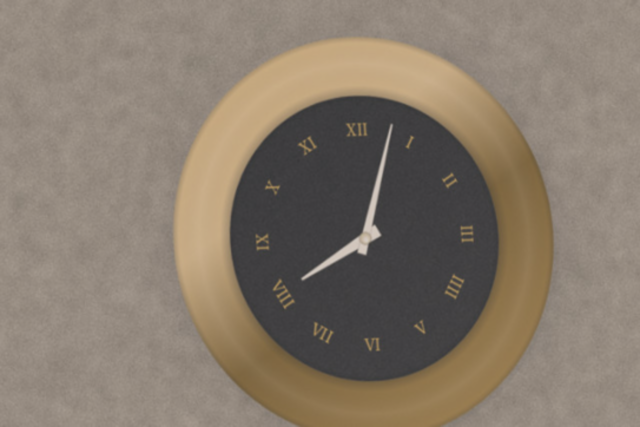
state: 8:03
